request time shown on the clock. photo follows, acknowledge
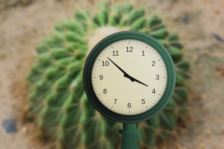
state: 3:52
